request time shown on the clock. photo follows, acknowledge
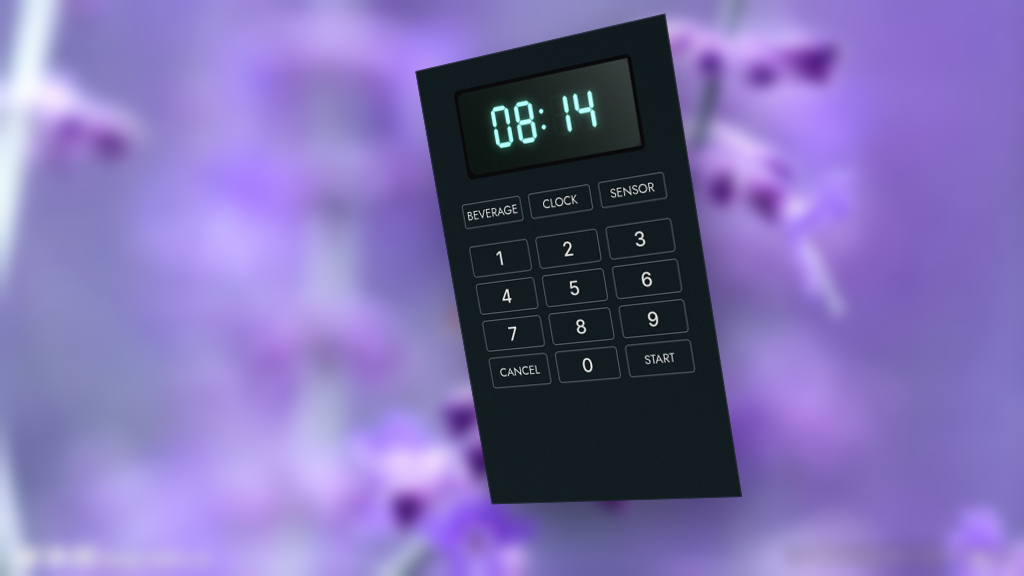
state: 8:14
